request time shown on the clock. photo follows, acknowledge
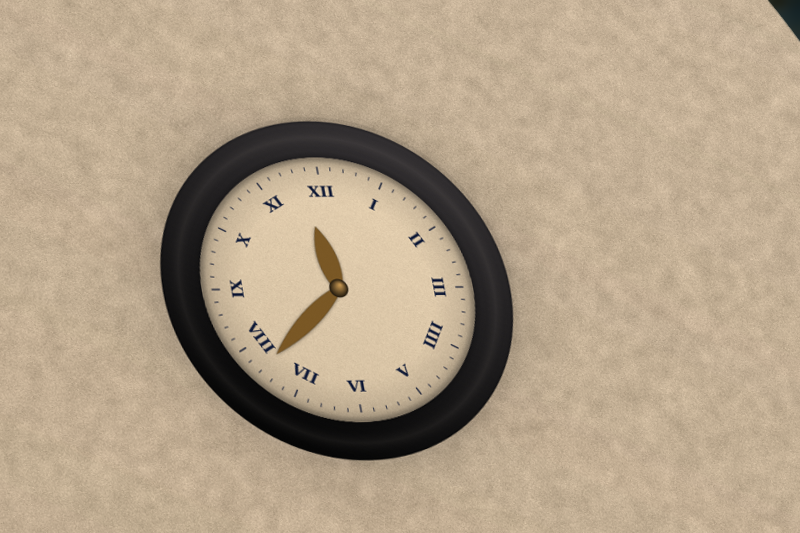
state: 11:38
